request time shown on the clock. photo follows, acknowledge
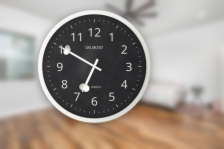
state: 6:50
